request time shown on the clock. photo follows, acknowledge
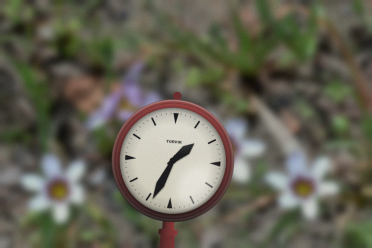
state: 1:34
